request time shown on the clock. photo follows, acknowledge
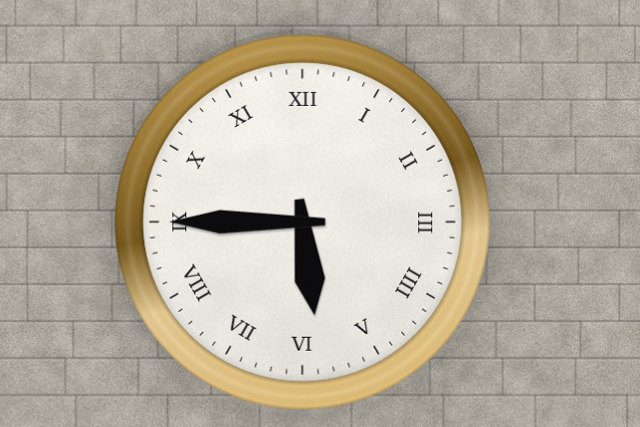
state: 5:45
